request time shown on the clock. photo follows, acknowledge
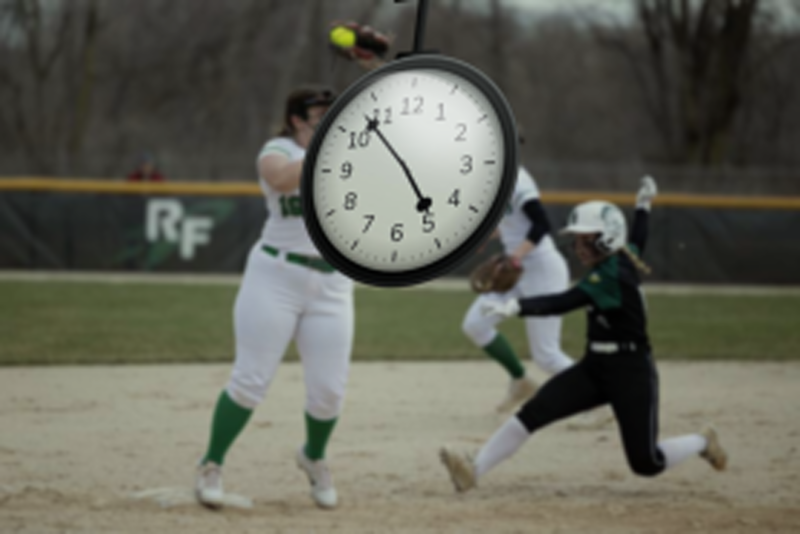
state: 4:53
